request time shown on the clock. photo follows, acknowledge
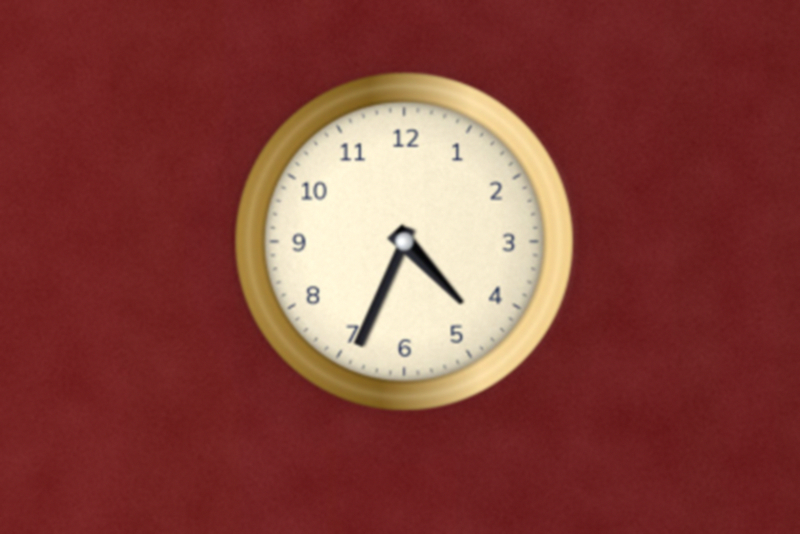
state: 4:34
